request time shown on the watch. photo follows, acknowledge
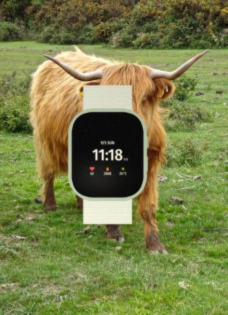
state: 11:18
